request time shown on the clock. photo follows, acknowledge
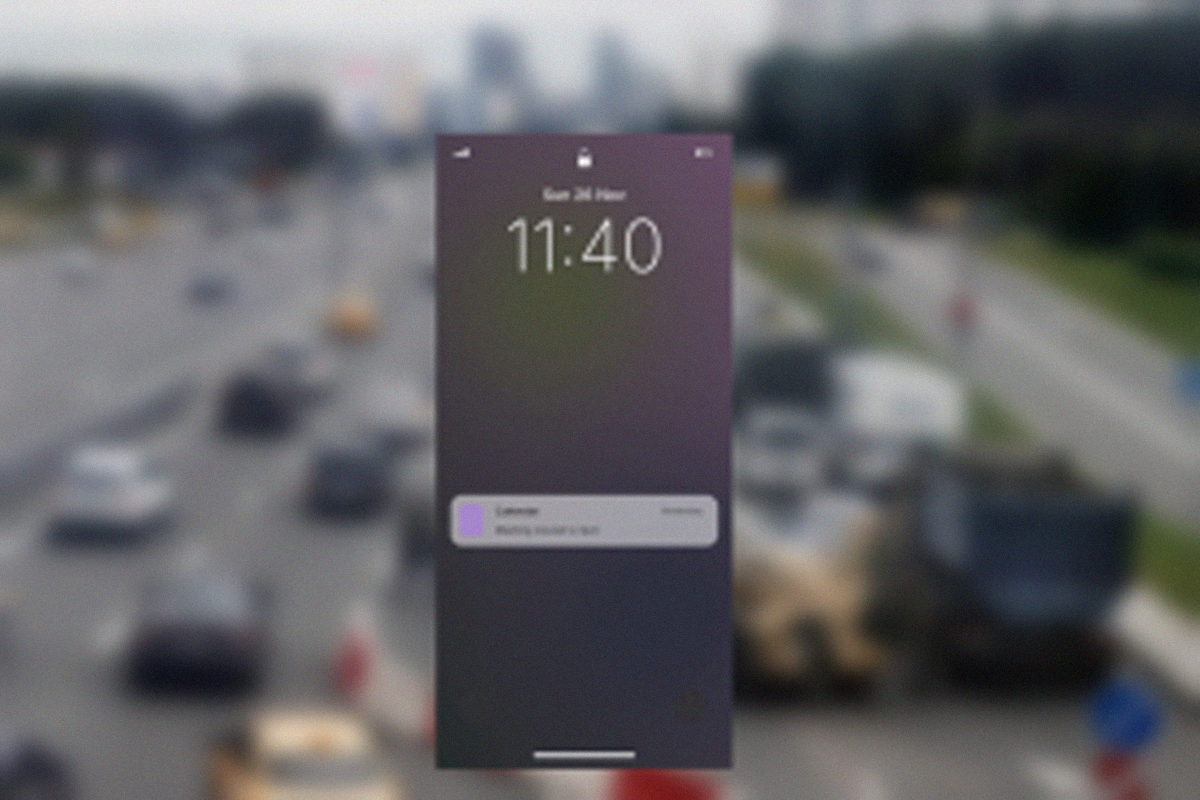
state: 11:40
